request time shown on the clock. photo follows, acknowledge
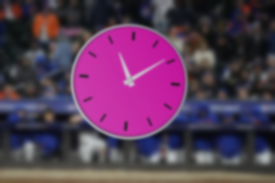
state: 11:09
